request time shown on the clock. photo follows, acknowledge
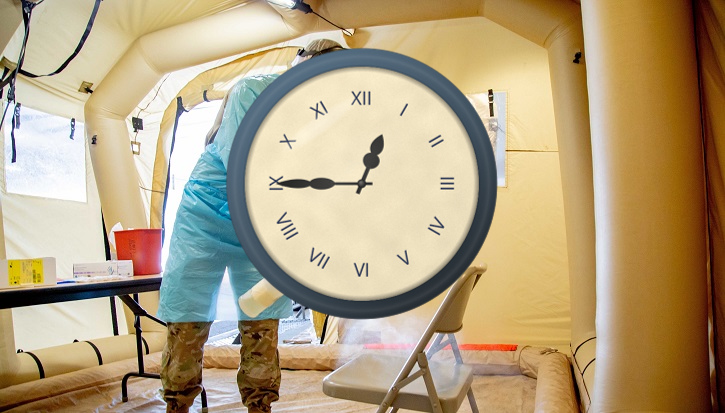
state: 12:45
